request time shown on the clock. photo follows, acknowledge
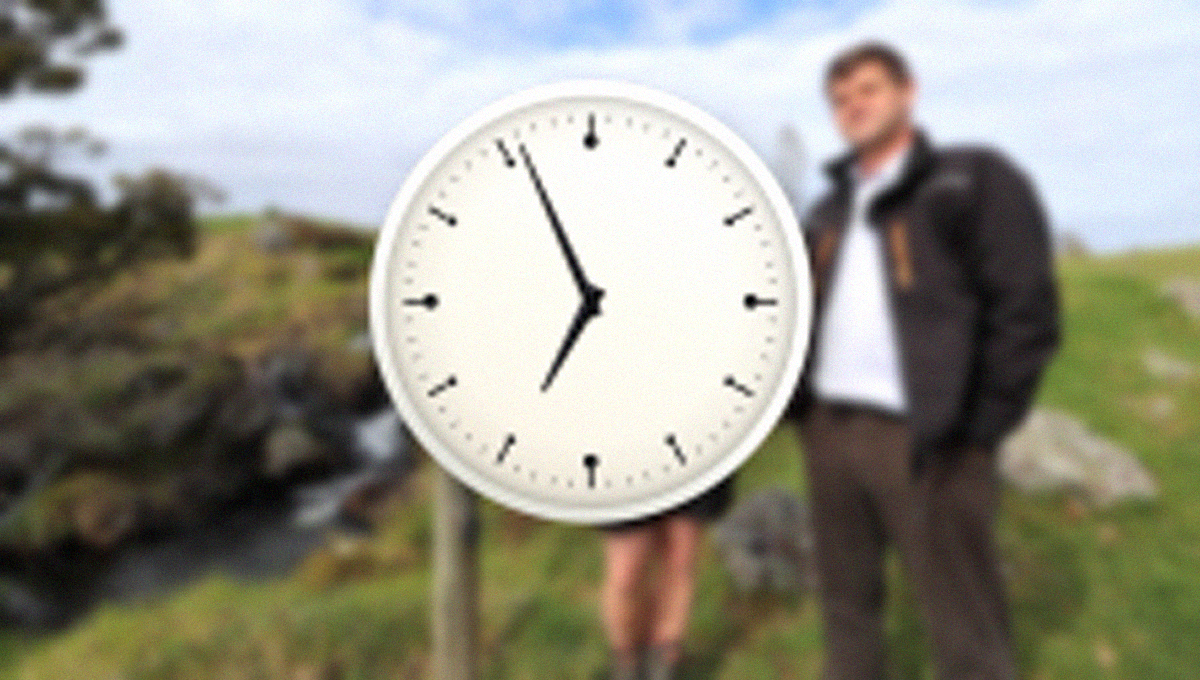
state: 6:56
